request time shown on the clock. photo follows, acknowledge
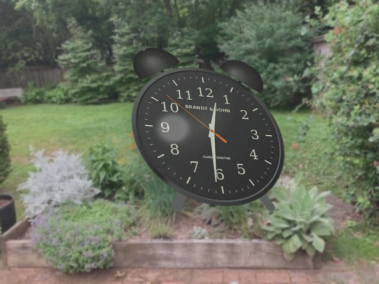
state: 12:30:52
